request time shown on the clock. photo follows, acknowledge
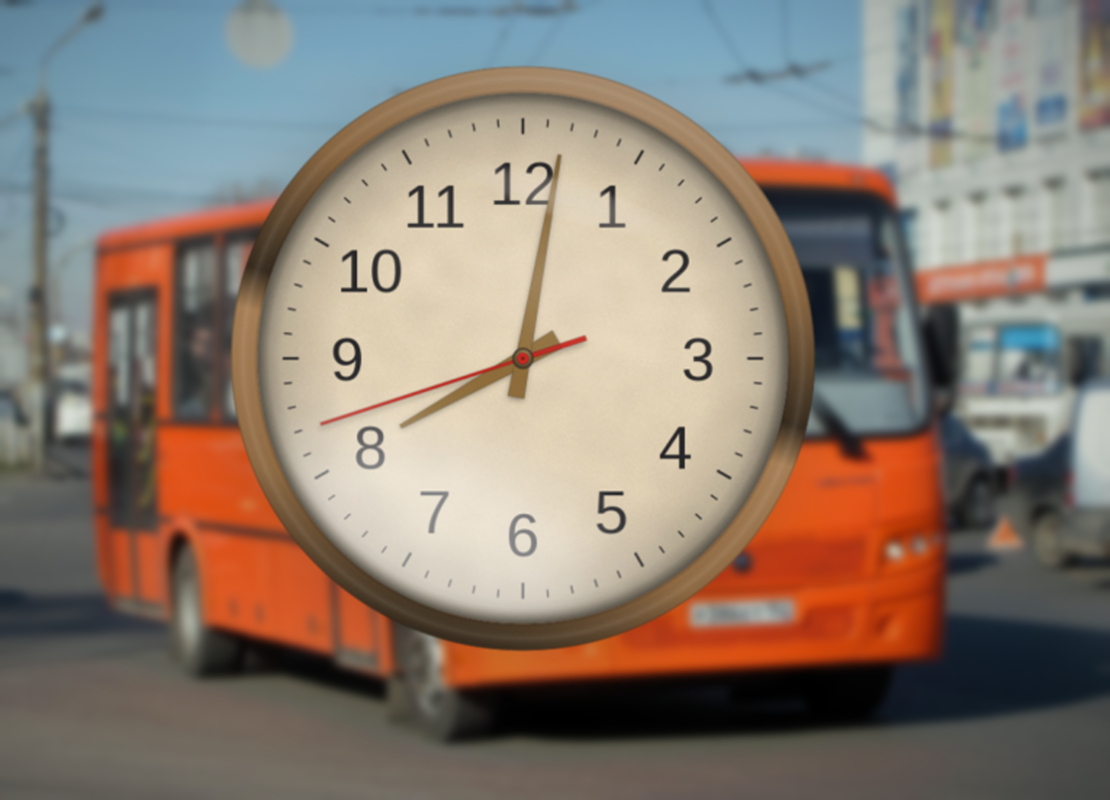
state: 8:01:42
